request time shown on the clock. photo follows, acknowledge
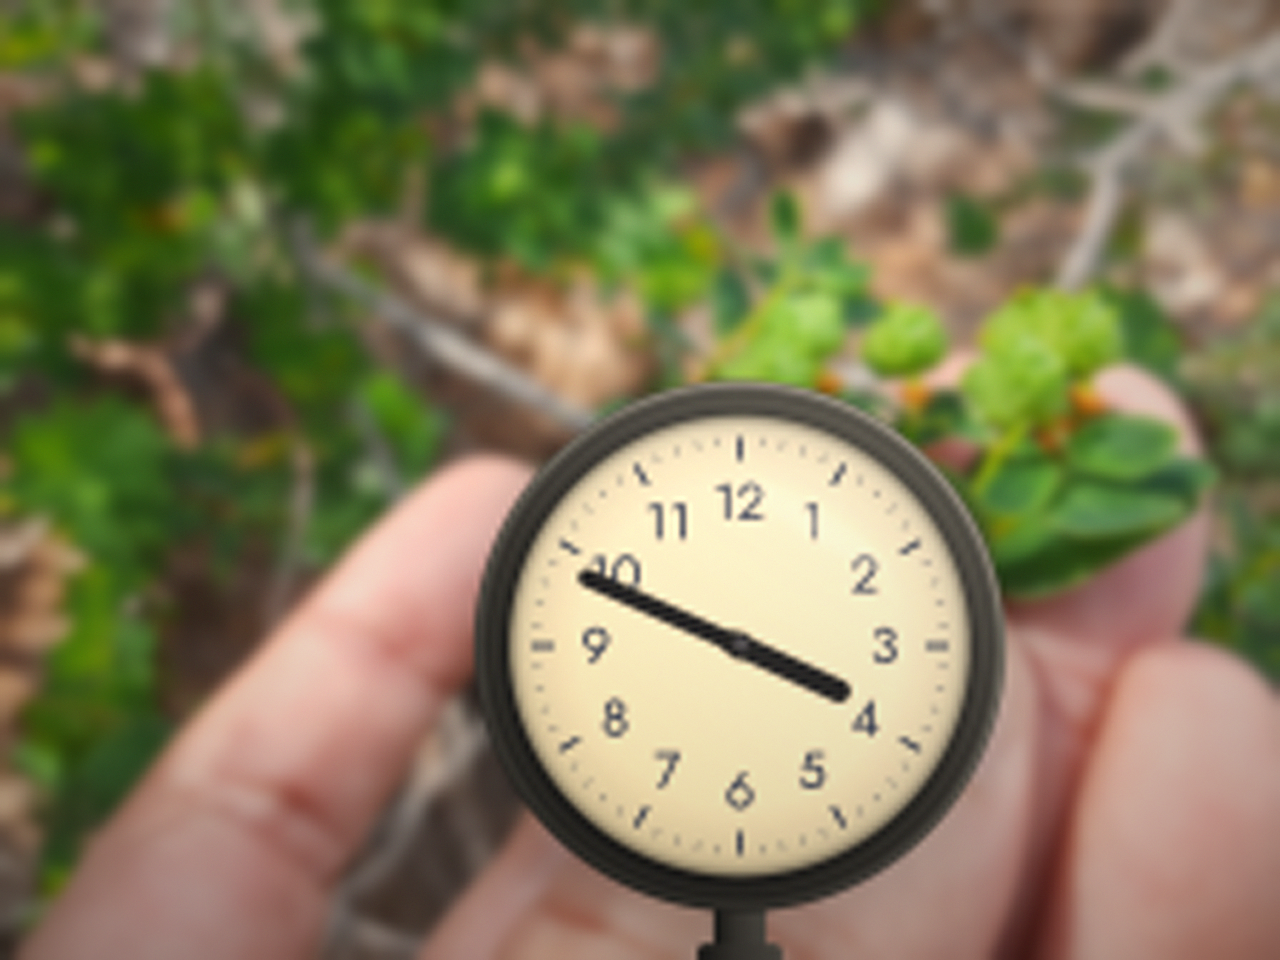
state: 3:49
